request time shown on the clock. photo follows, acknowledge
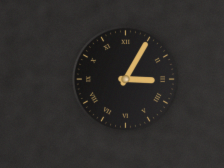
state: 3:05
